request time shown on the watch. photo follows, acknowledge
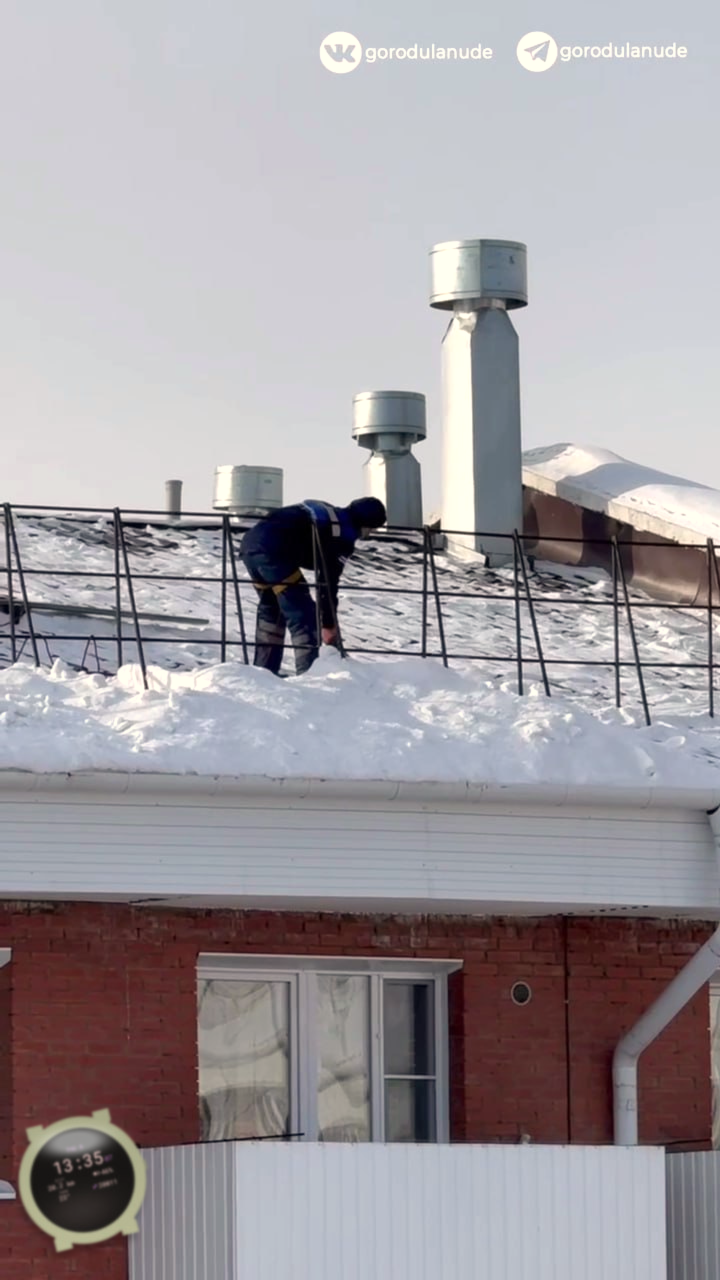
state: 13:35
